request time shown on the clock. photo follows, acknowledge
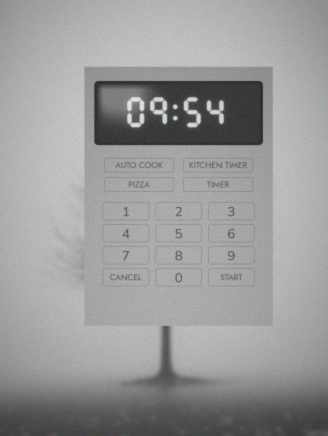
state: 9:54
